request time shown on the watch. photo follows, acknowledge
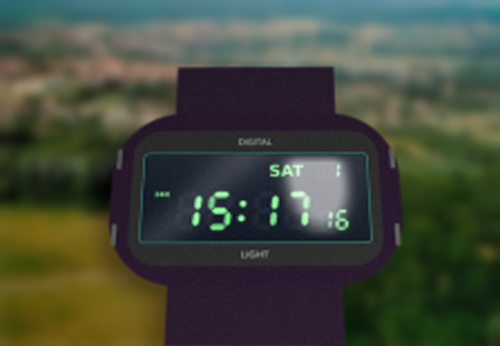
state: 15:17:16
